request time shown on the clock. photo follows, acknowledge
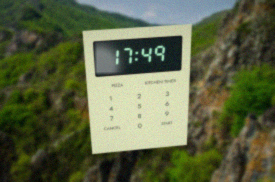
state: 17:49
